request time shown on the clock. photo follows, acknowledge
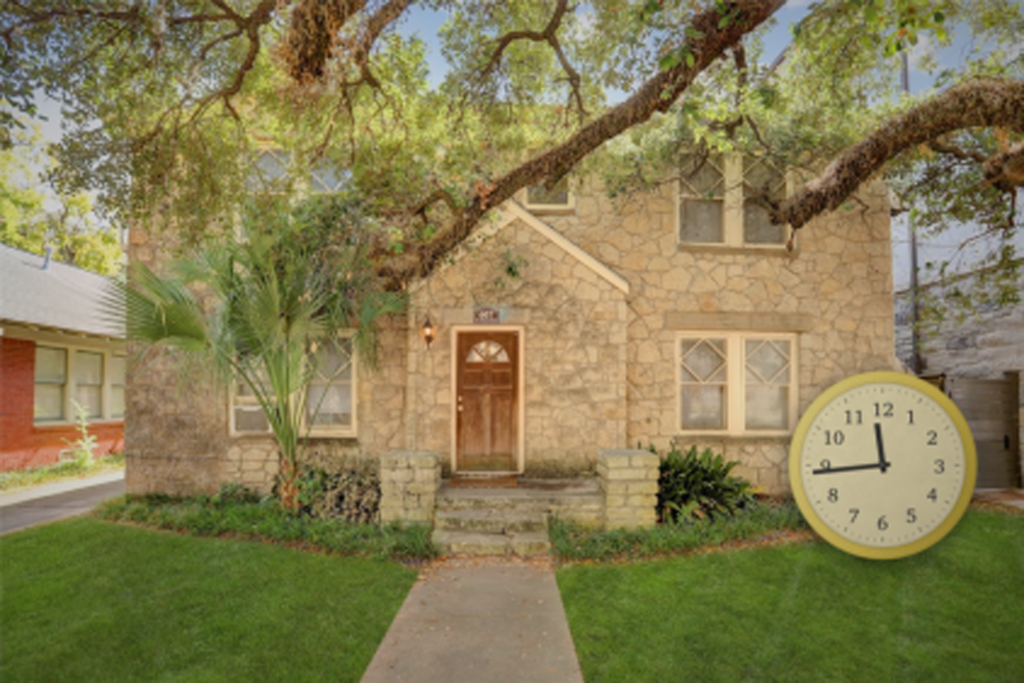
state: 11:44
